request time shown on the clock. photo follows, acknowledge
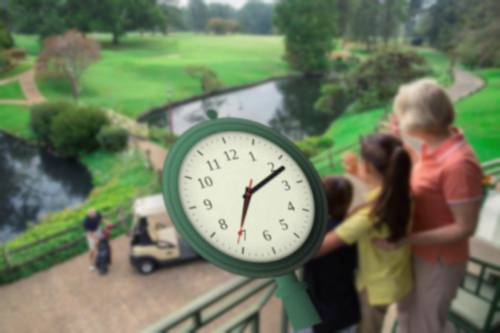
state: 7:11:36
